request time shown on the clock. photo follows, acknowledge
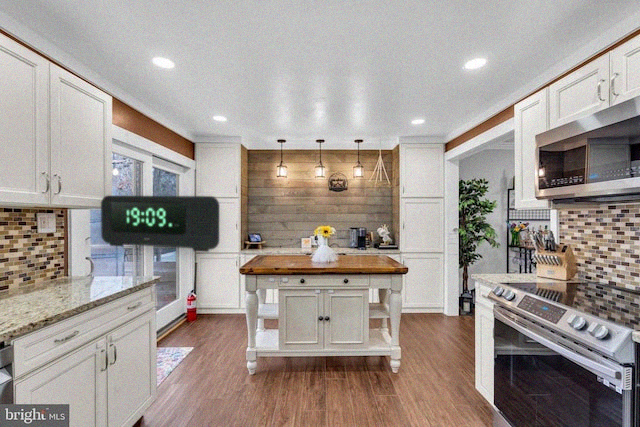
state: 19:09
